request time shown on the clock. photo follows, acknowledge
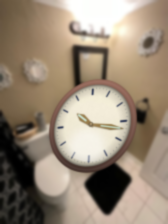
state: 10:17
